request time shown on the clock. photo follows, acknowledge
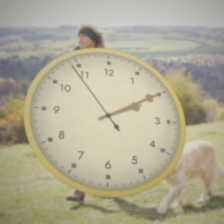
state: 2:09:54
